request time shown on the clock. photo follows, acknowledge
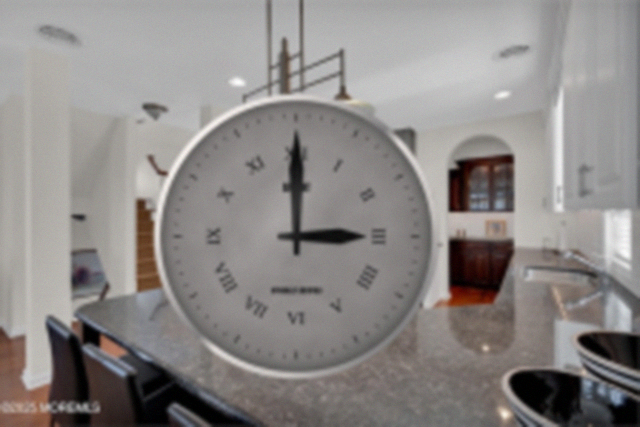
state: 3:00
